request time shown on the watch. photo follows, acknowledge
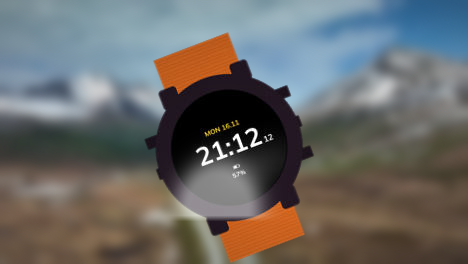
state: 21:12:12
